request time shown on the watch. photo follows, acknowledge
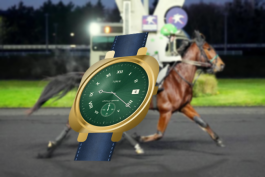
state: 9:21
